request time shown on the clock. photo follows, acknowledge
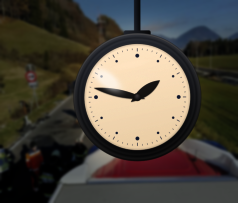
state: 1:47
